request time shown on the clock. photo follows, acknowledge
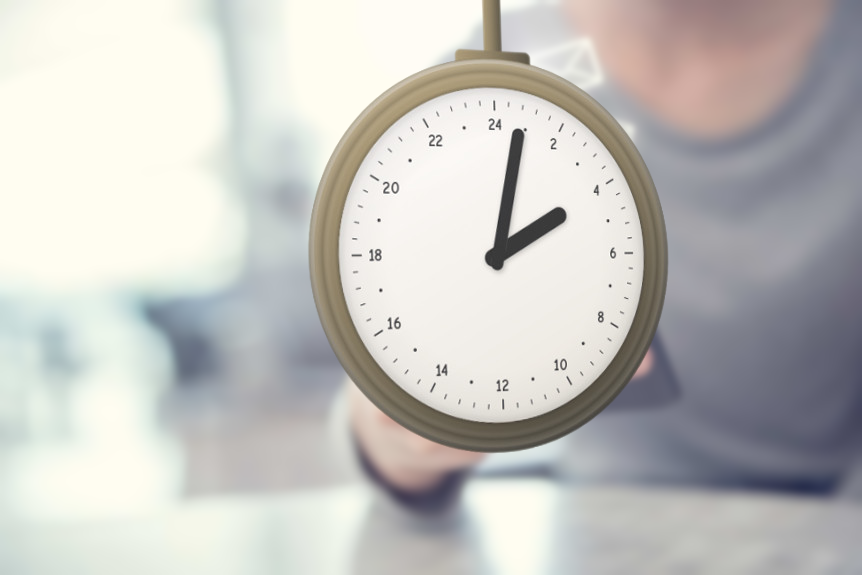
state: 4:02
